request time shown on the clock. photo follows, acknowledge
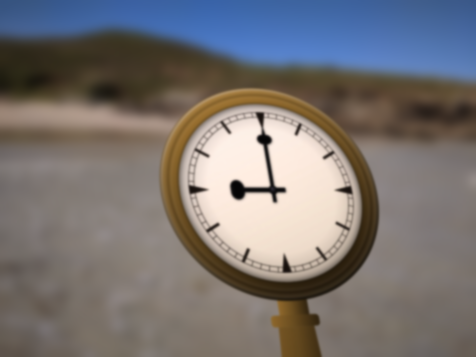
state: 9:00
